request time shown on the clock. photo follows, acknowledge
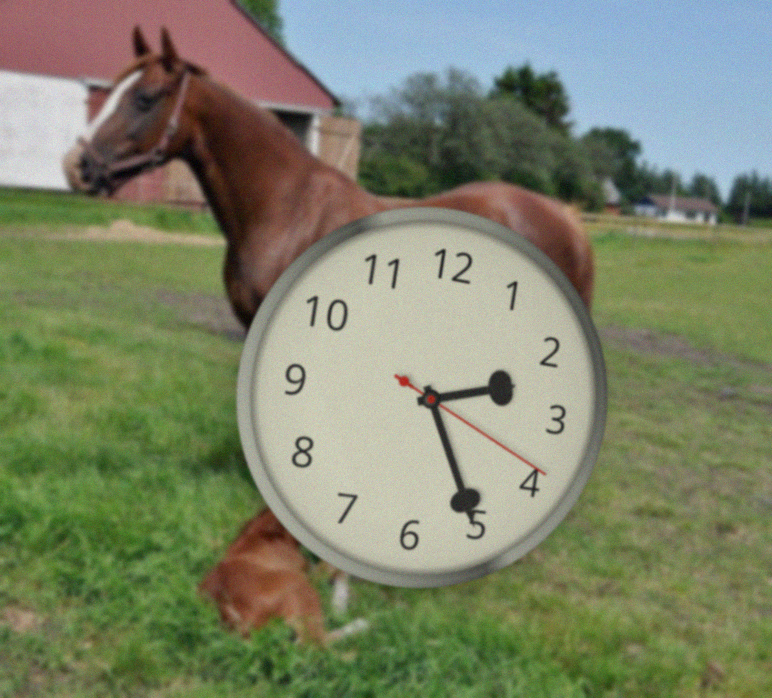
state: 2:25:19
